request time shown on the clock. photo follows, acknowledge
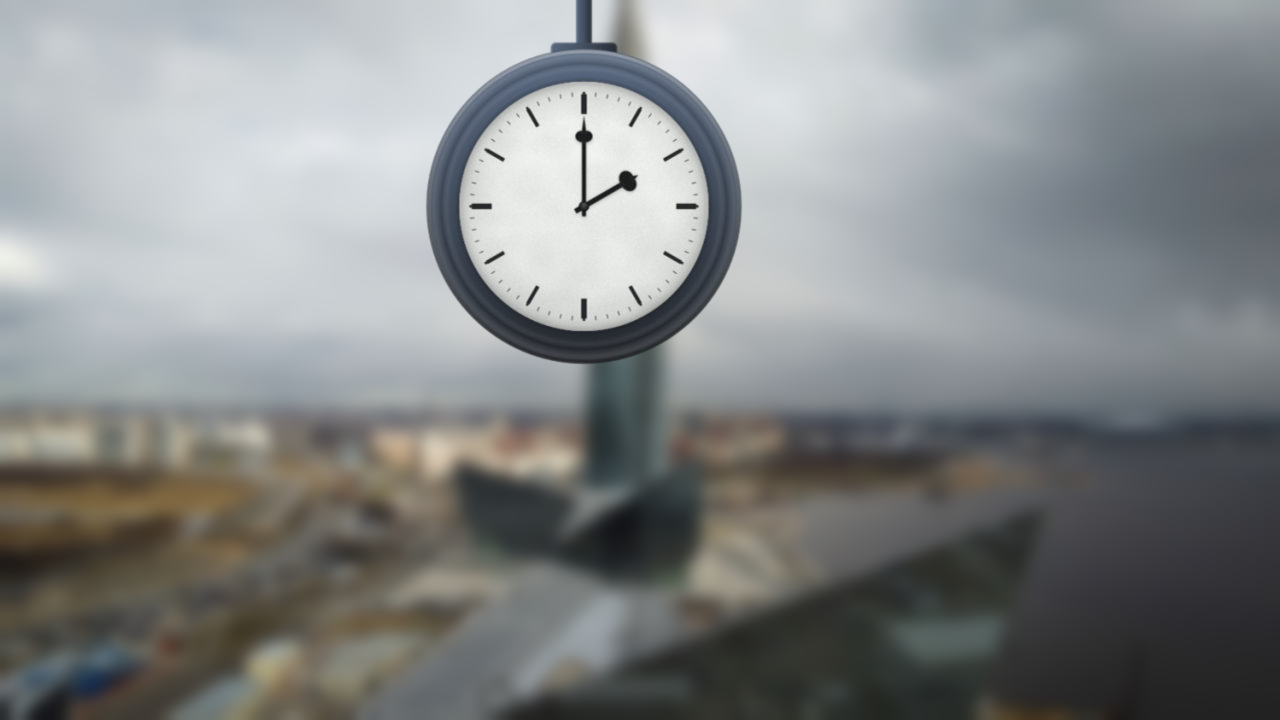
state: 2:00
